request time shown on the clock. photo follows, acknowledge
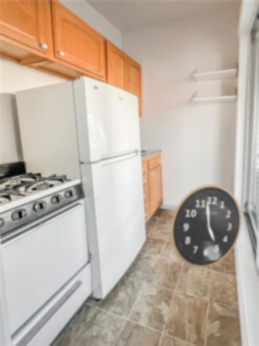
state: 4:58
